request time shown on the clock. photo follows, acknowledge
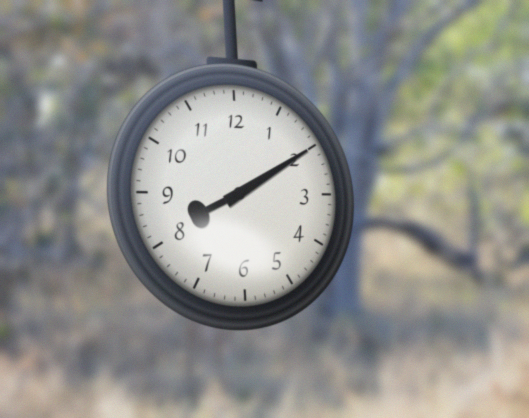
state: 8:10
